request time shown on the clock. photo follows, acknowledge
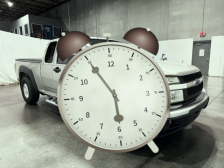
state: 5:55
